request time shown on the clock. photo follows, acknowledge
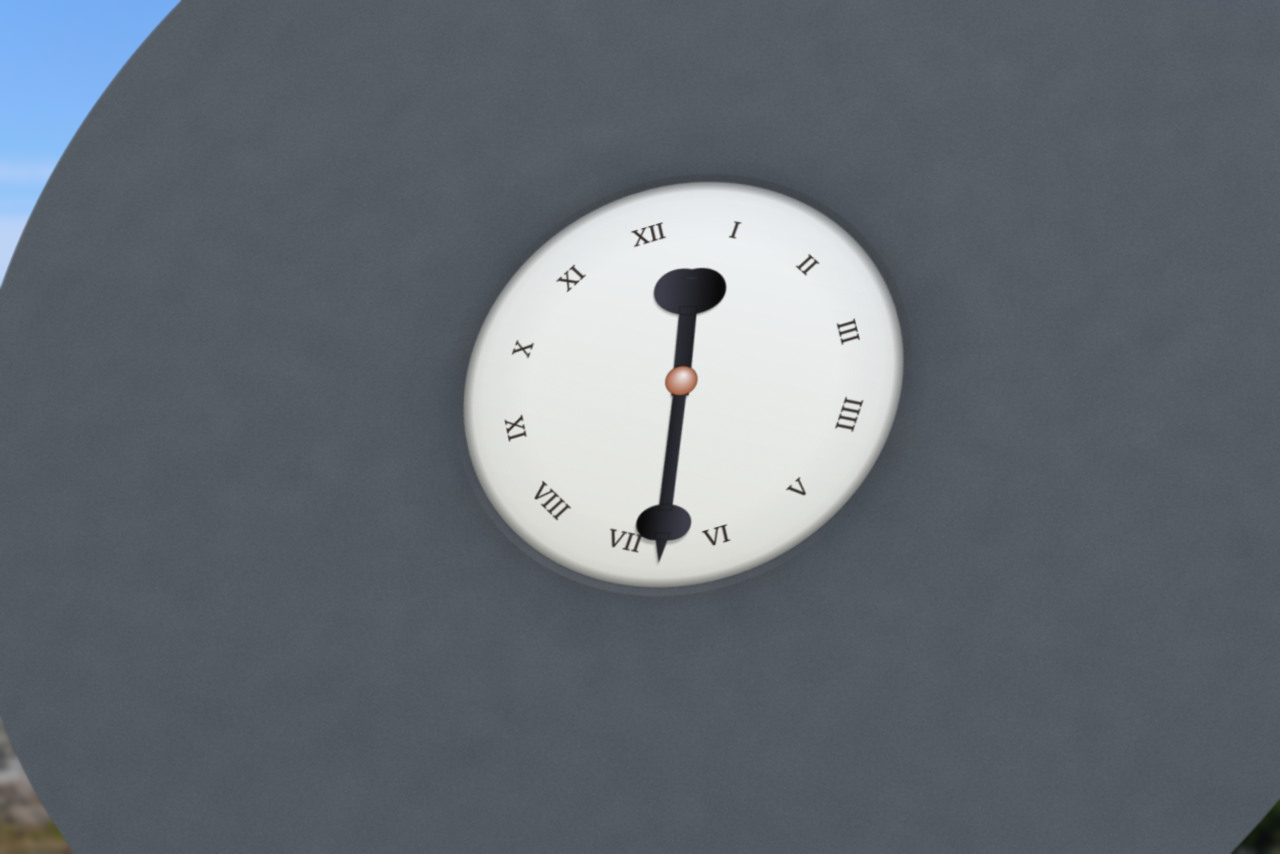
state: 12:33
